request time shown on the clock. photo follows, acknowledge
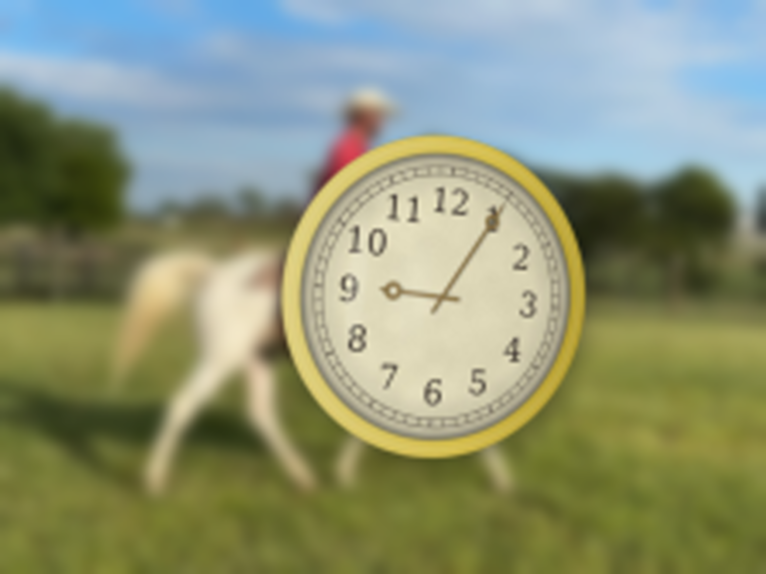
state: 9:05
